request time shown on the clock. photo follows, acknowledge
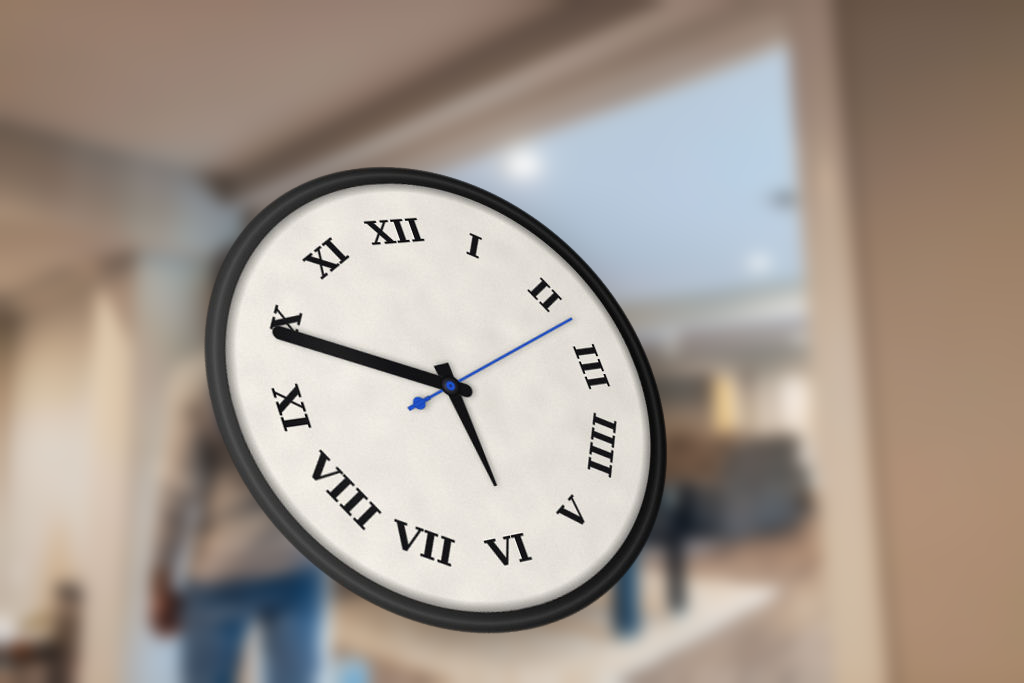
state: 5:49:12
